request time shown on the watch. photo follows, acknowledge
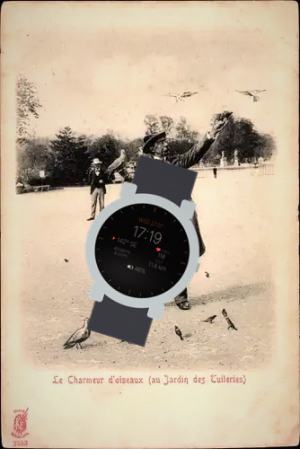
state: 17:19
